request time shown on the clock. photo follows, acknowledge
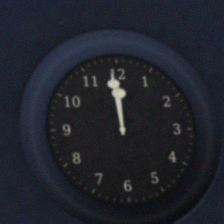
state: 11:59
